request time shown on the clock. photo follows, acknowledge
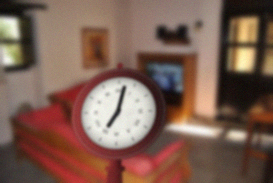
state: 7:02
